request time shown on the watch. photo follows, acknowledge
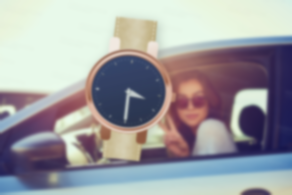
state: 3:30
